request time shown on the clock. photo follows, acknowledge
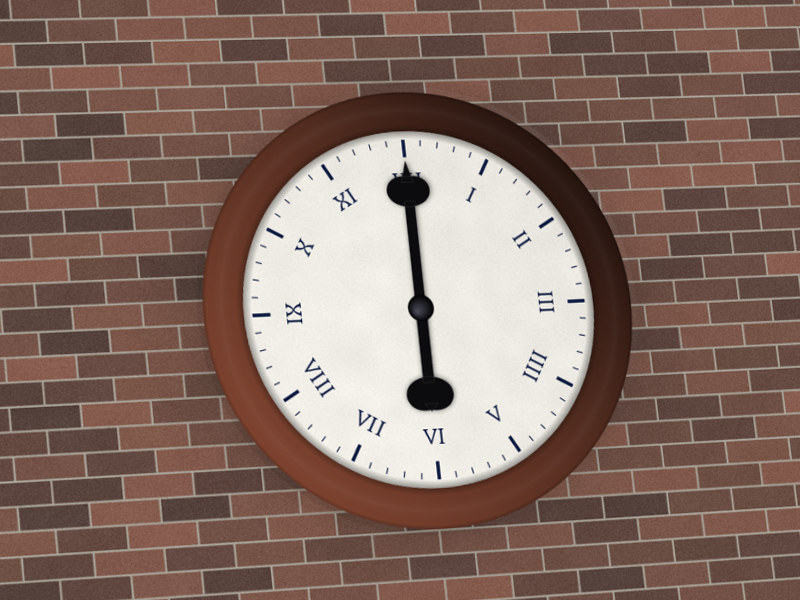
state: 6:00
